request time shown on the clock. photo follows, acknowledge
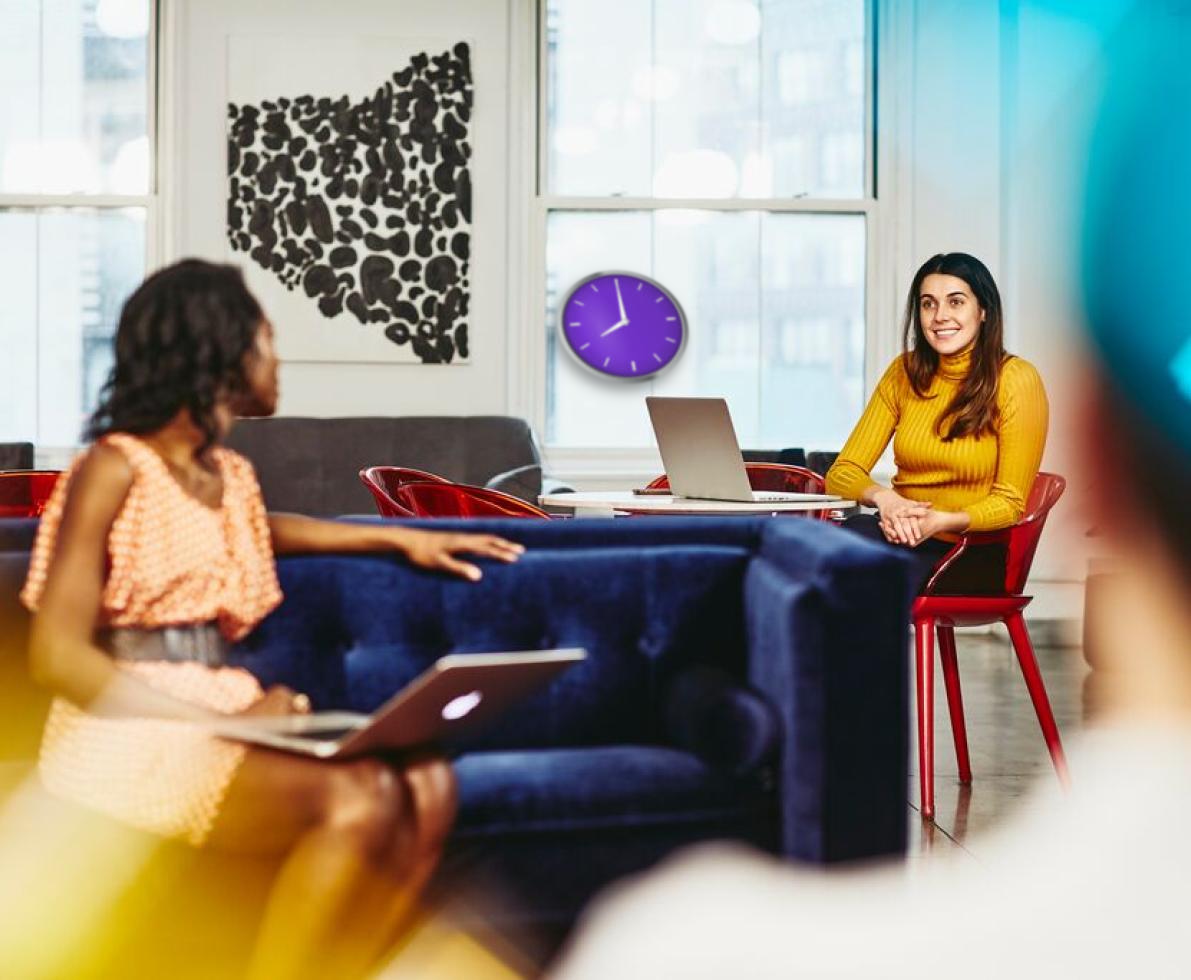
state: 8:00
